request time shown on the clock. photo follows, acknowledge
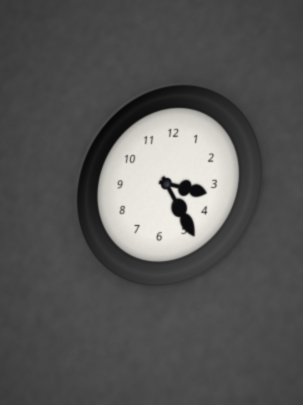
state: 3:24
